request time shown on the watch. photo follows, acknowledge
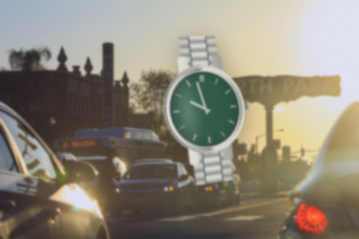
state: 9:58
